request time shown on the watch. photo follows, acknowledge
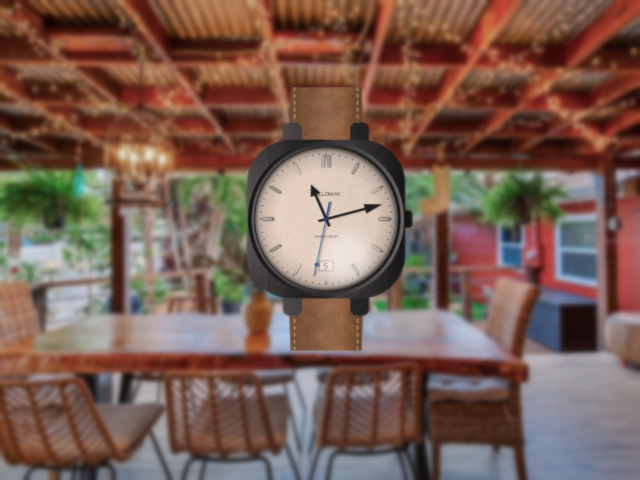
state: 11:12:32
